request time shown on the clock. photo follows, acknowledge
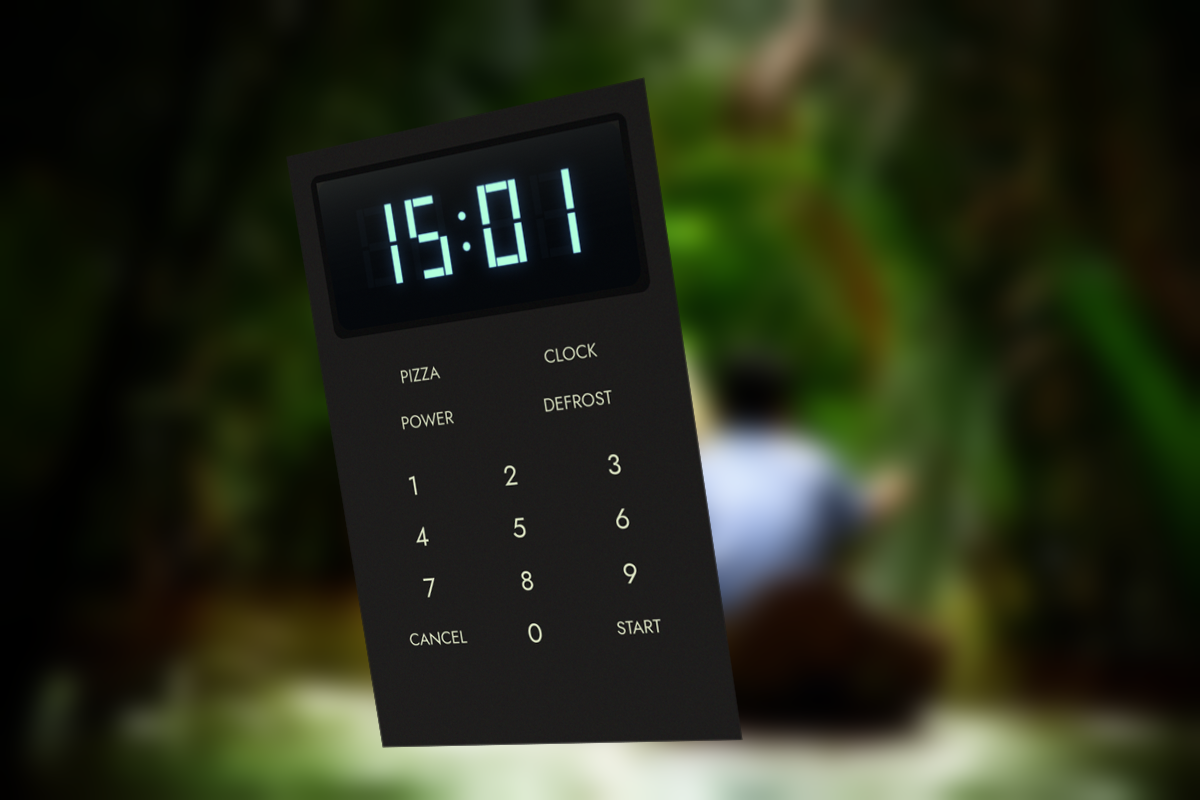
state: 15:01
